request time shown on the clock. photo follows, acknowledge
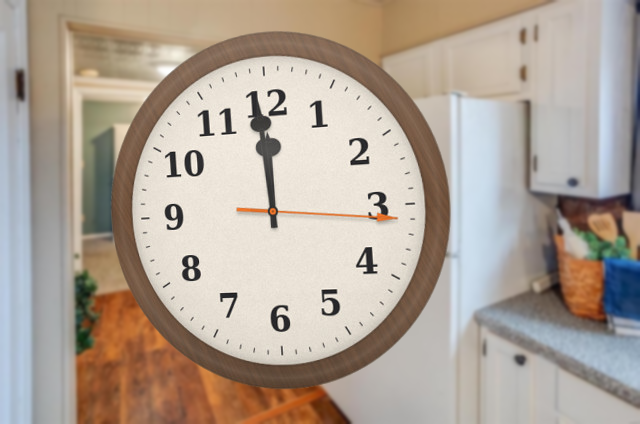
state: 11:59:16
